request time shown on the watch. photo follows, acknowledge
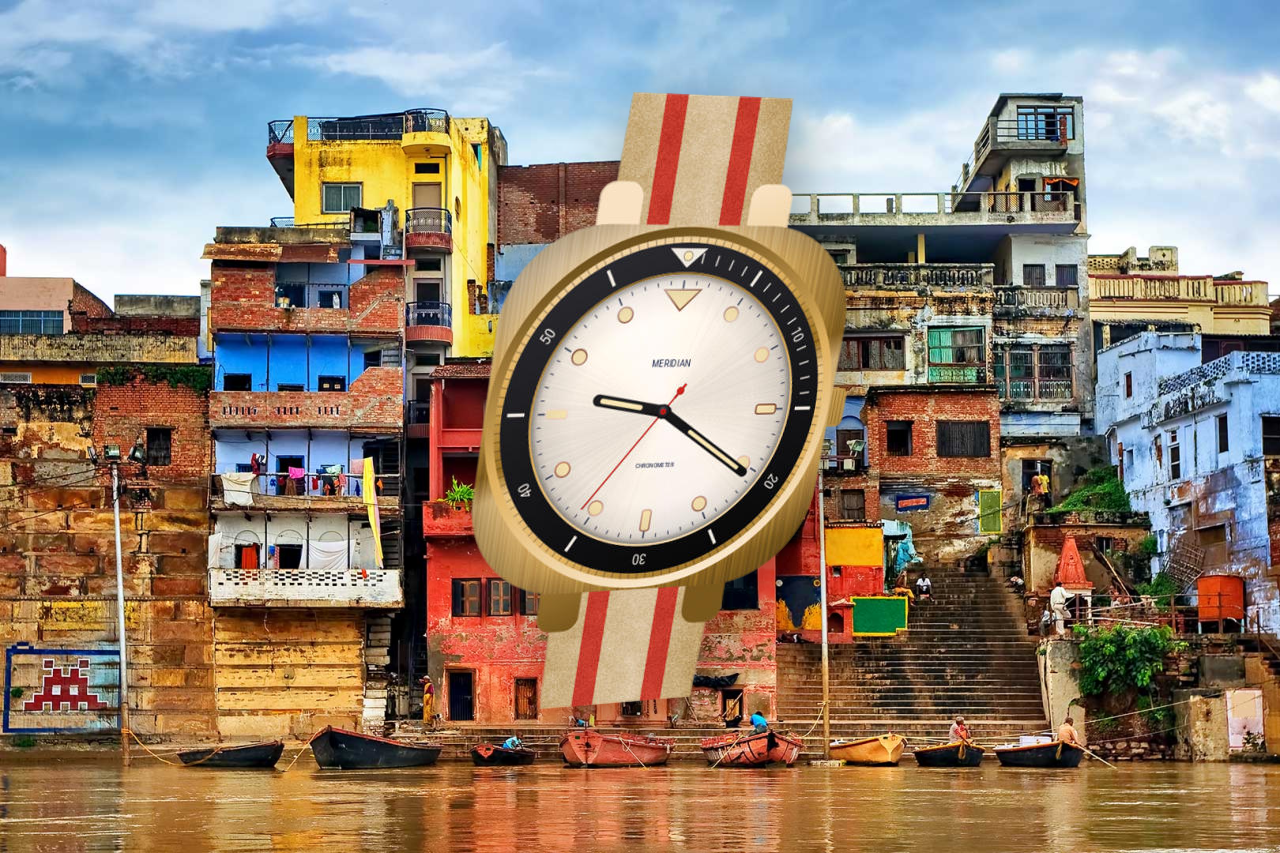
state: 9:20:36
